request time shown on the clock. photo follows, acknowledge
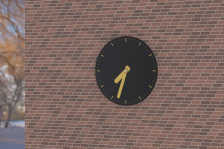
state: 7:33
